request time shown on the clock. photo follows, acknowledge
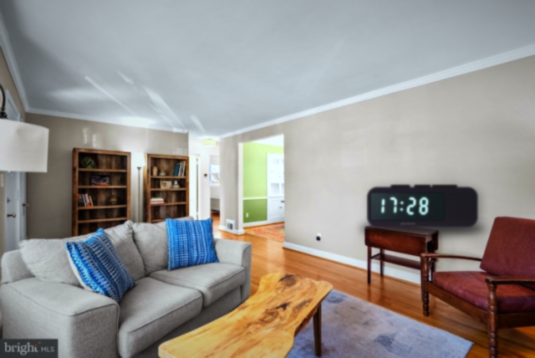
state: 17:28
